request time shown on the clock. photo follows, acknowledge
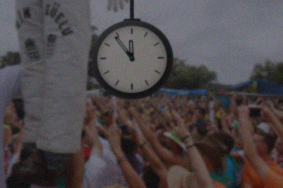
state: 11:54
